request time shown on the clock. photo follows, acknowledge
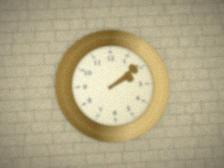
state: 2:09
